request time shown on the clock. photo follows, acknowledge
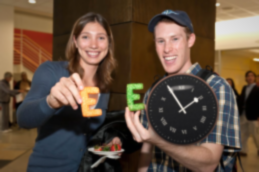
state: 1:55
